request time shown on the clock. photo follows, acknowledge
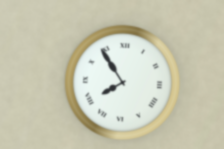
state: 7:54
